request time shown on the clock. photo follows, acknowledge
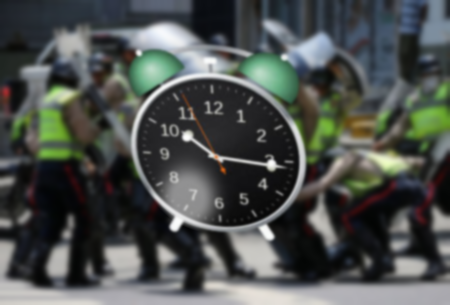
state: 10:15:56
